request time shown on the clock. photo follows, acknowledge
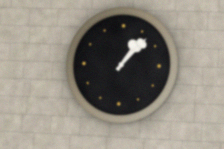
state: 1:07
